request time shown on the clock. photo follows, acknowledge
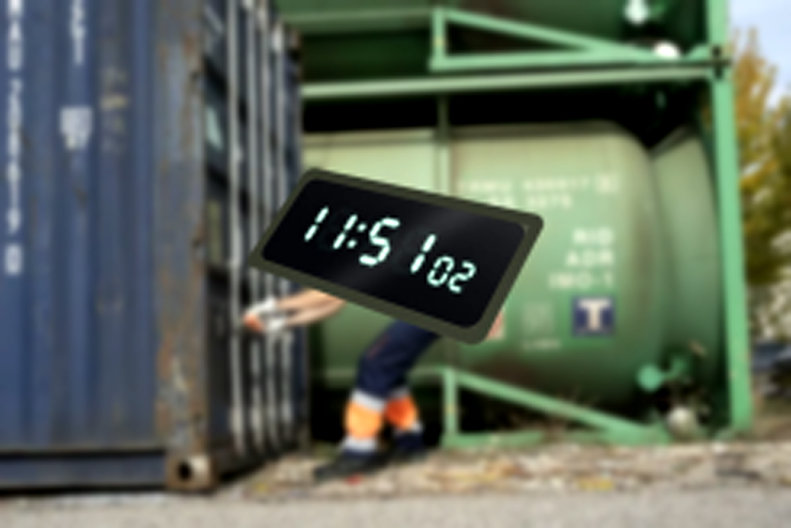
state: 11:51:02
